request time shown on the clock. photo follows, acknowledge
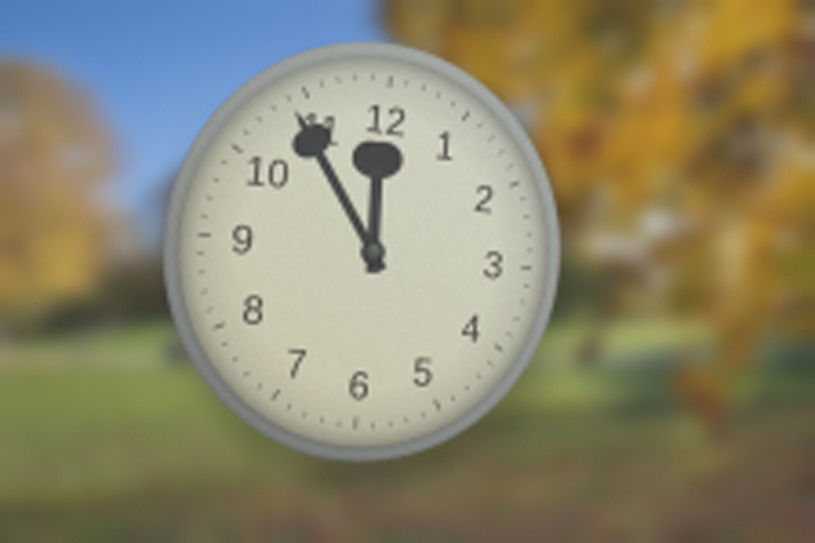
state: 11:54
